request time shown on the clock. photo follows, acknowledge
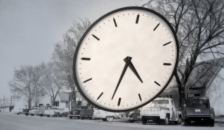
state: 4:32
